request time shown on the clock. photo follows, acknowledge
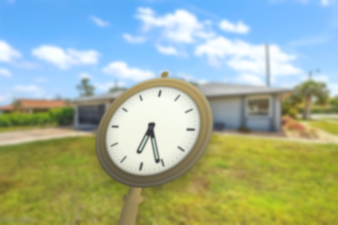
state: 6:26
